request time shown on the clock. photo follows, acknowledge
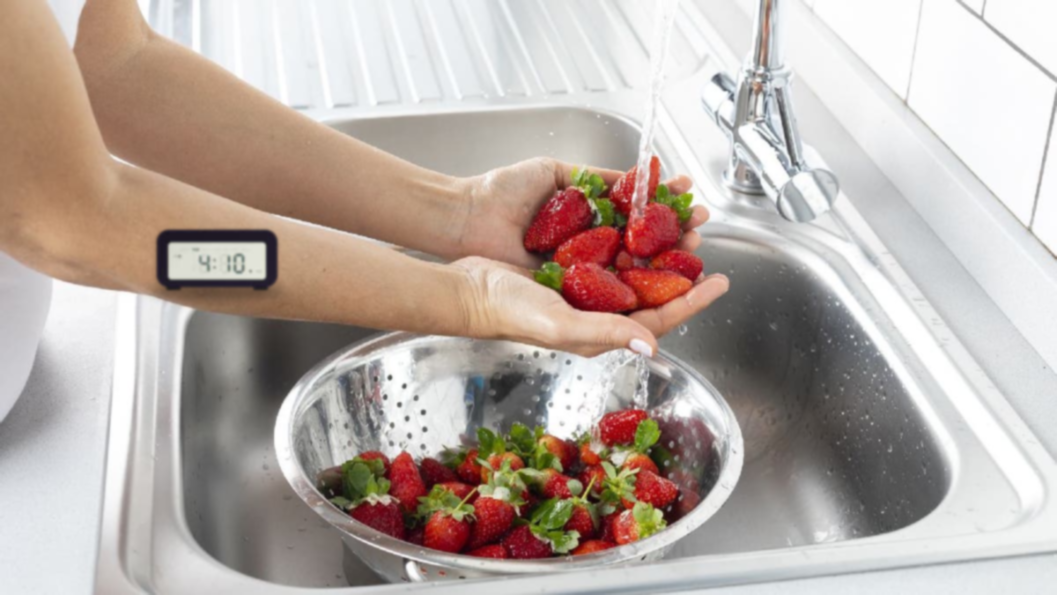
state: 4:10
